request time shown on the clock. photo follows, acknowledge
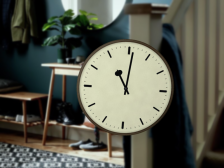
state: 11:01
